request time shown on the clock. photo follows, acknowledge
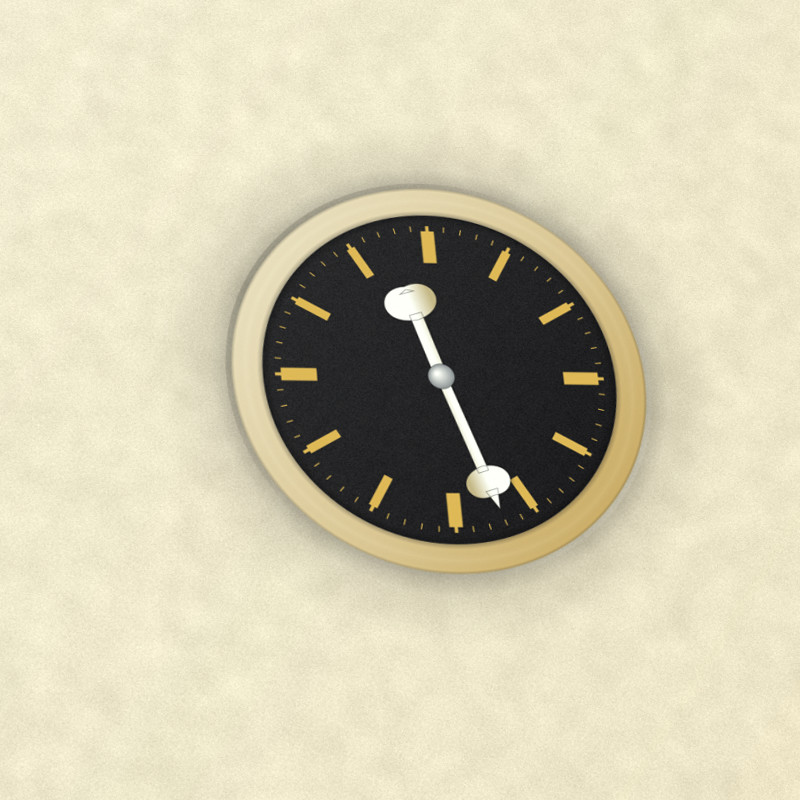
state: 11:27
